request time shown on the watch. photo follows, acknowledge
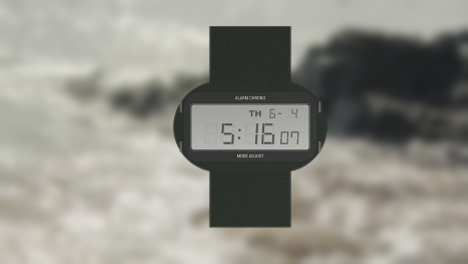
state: 5:16:07
